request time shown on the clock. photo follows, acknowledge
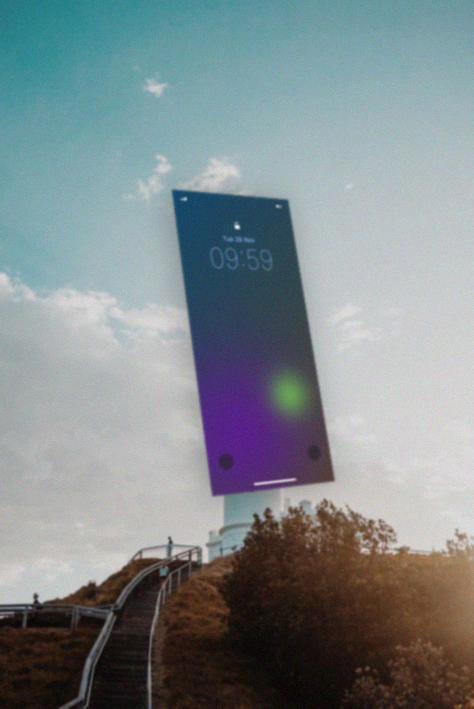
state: 9:59
